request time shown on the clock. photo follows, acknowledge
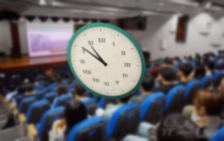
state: 10:51
